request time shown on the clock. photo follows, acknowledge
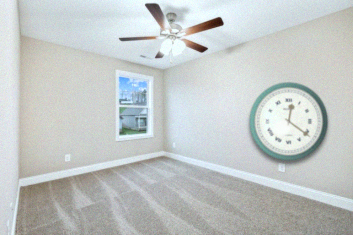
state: 12:21
